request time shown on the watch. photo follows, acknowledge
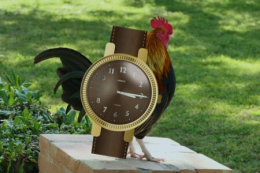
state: 3:15
